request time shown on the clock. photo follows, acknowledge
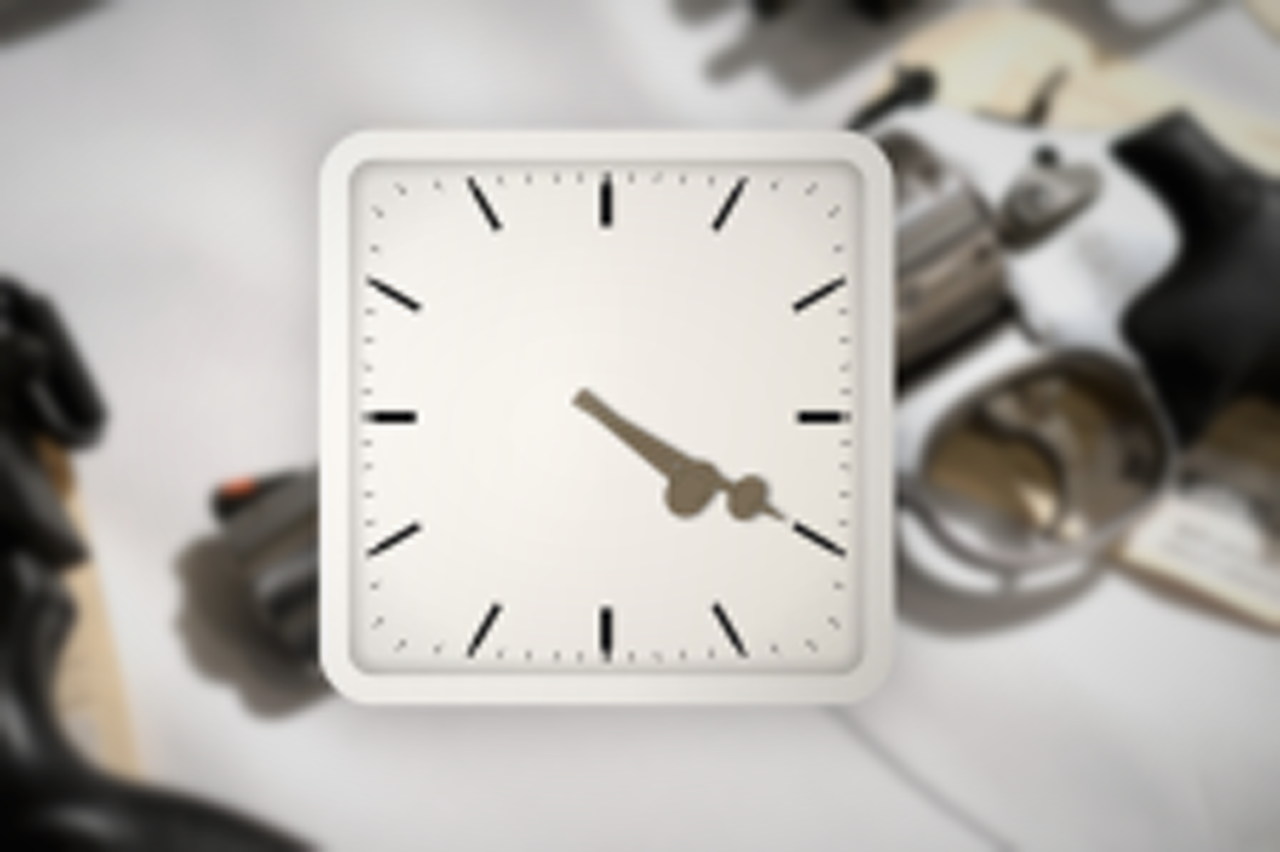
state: 4:20
